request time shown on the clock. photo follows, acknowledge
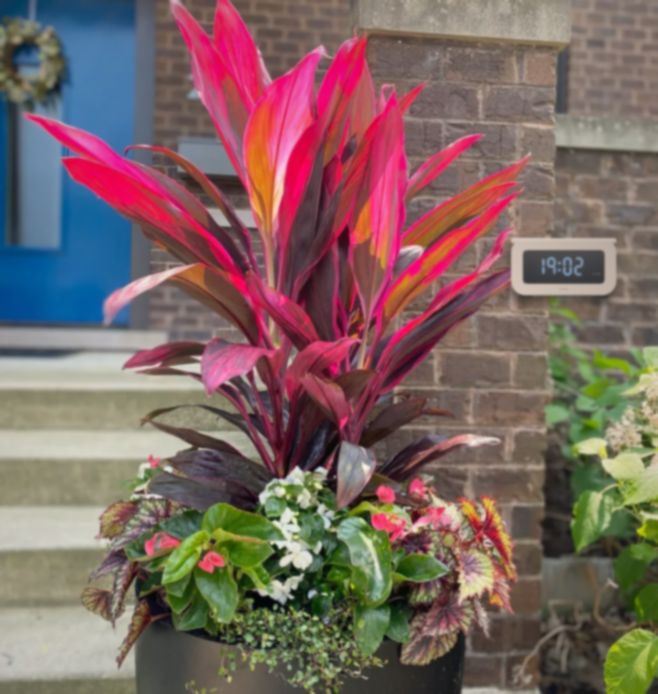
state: 19:02
